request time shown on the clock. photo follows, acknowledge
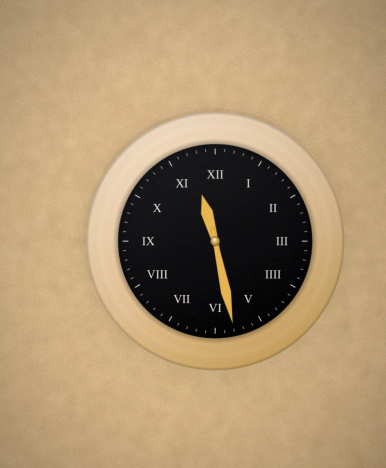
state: 11:28
